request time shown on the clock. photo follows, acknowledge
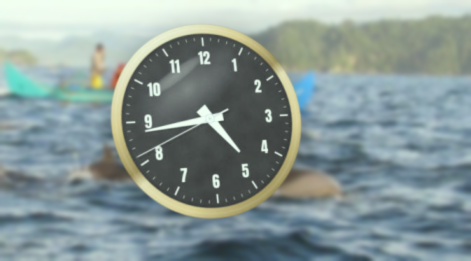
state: 4:43:41
